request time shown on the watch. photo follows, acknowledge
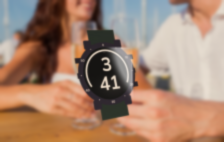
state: 3:41
